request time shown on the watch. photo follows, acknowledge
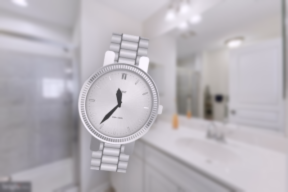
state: 11:36
